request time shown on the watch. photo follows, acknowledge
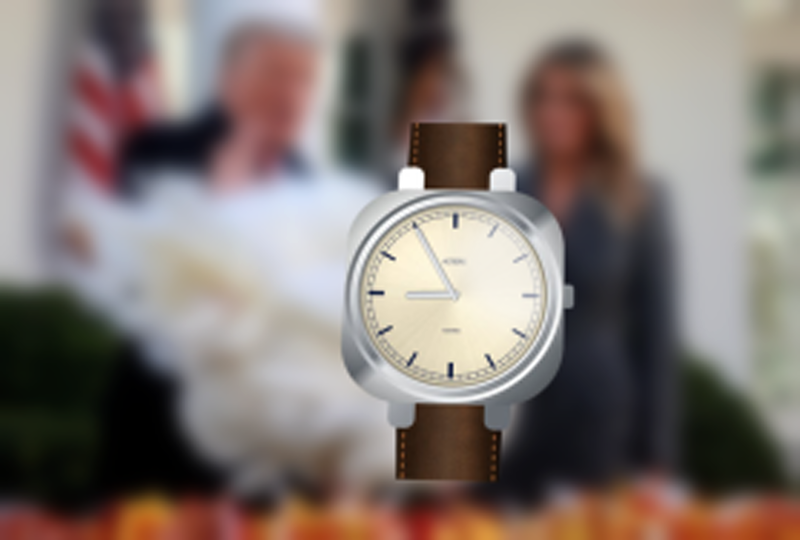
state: 8:55
